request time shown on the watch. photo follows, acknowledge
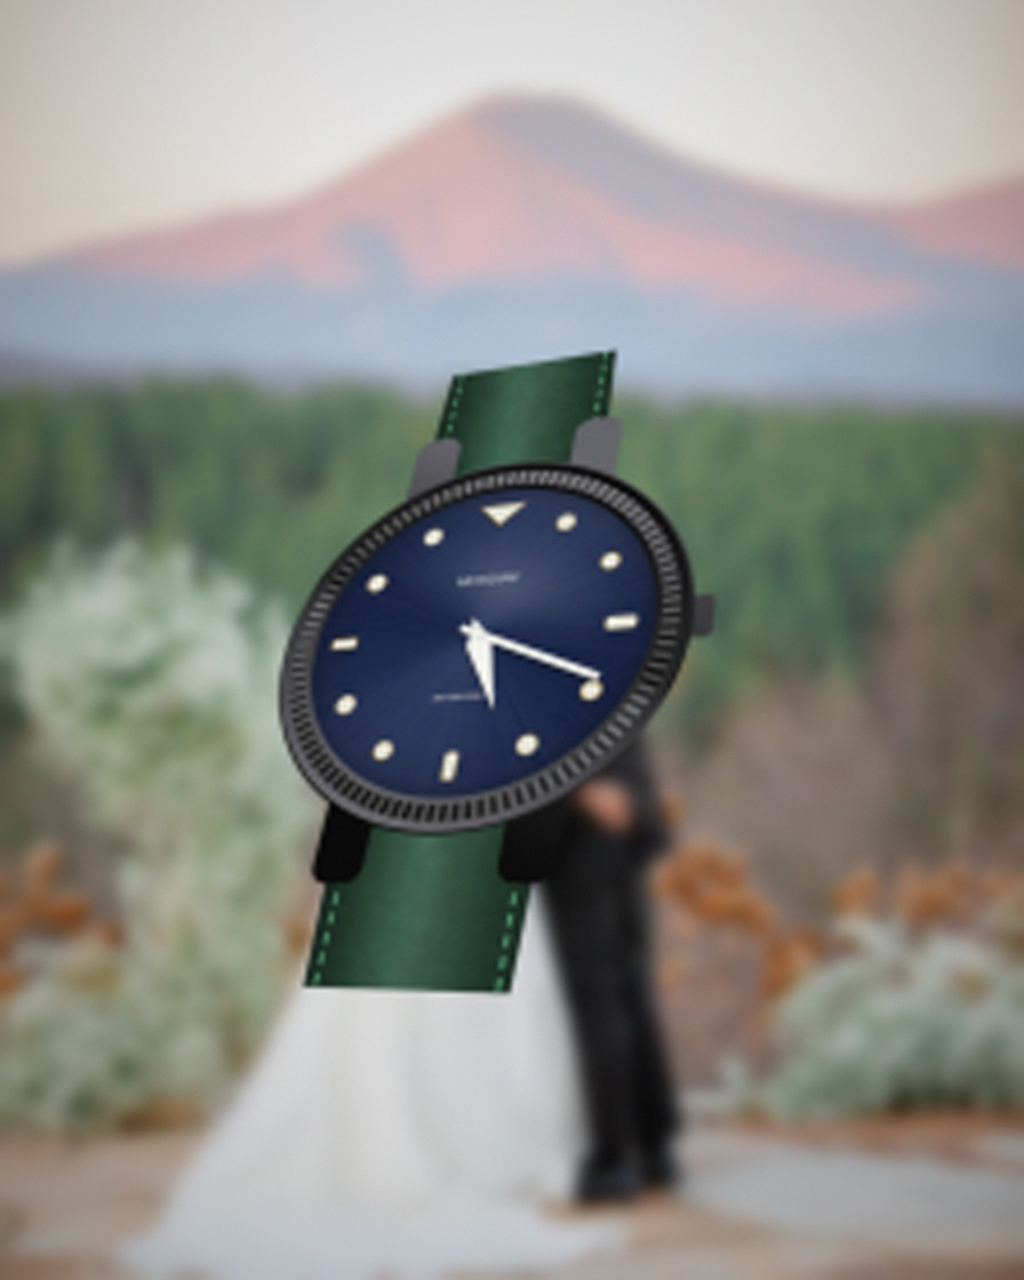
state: 5:19
